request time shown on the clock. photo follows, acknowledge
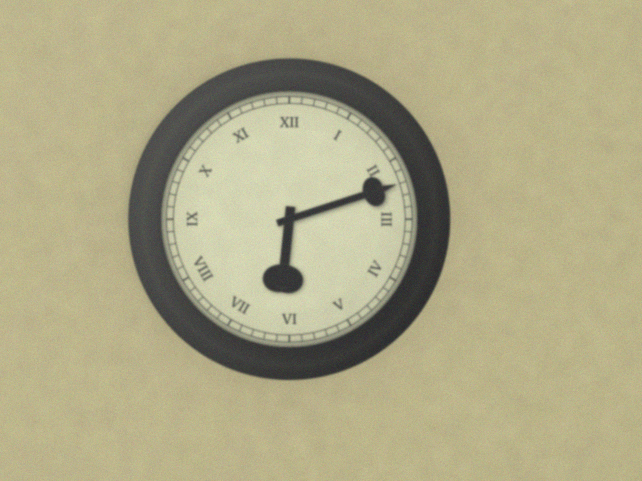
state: 6:12
